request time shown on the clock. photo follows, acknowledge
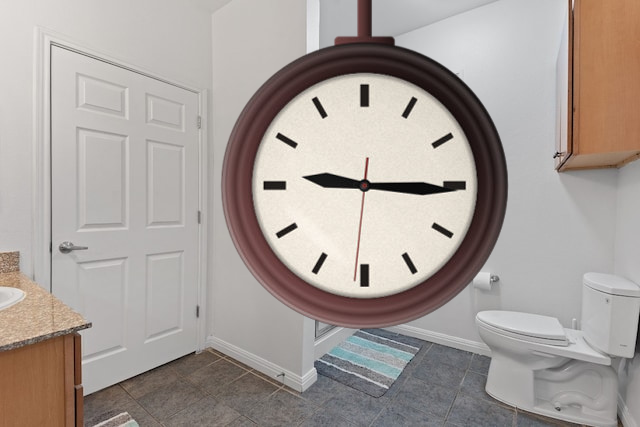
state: 9:15:31
